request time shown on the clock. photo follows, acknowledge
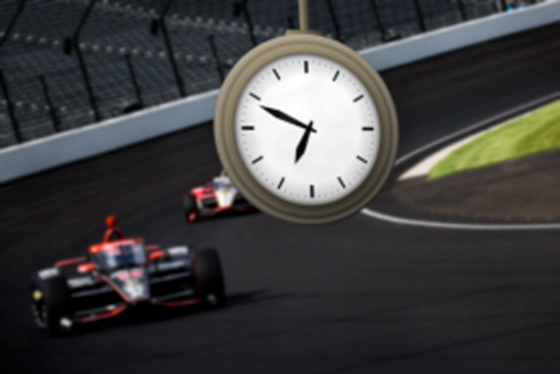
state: 6:49
